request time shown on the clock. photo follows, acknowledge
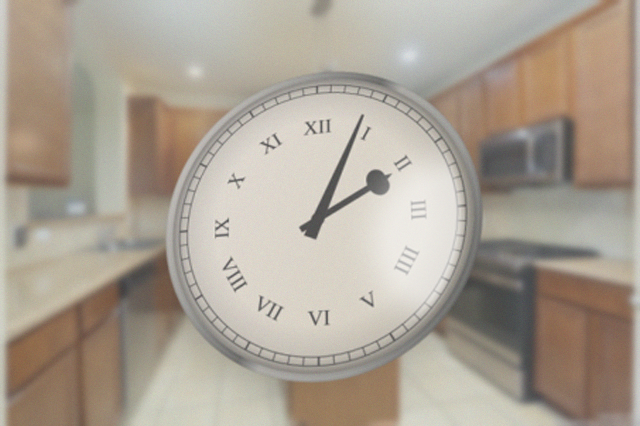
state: 2:04
